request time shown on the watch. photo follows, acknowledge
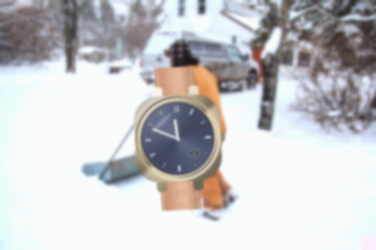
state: 11:49
